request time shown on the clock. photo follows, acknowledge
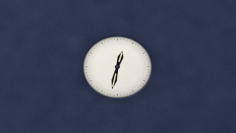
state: 12:32
